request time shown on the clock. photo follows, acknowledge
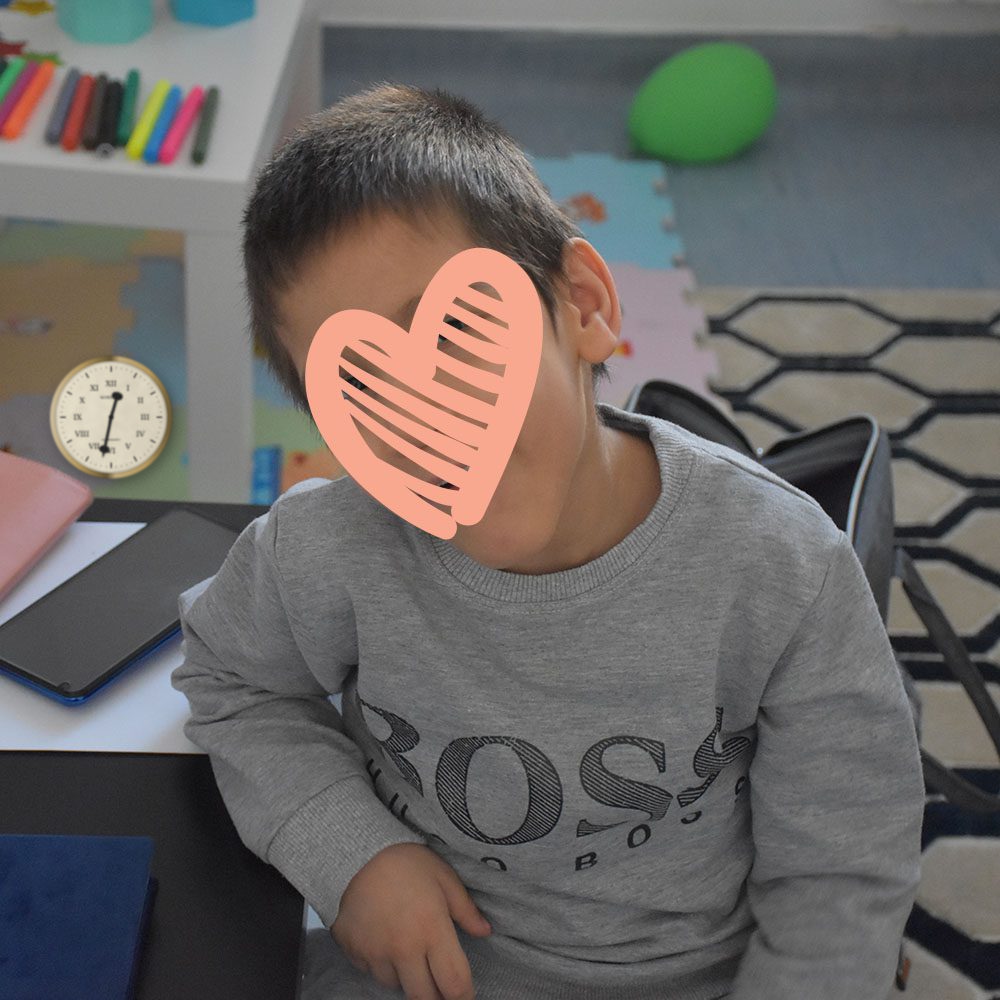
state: 12:32
